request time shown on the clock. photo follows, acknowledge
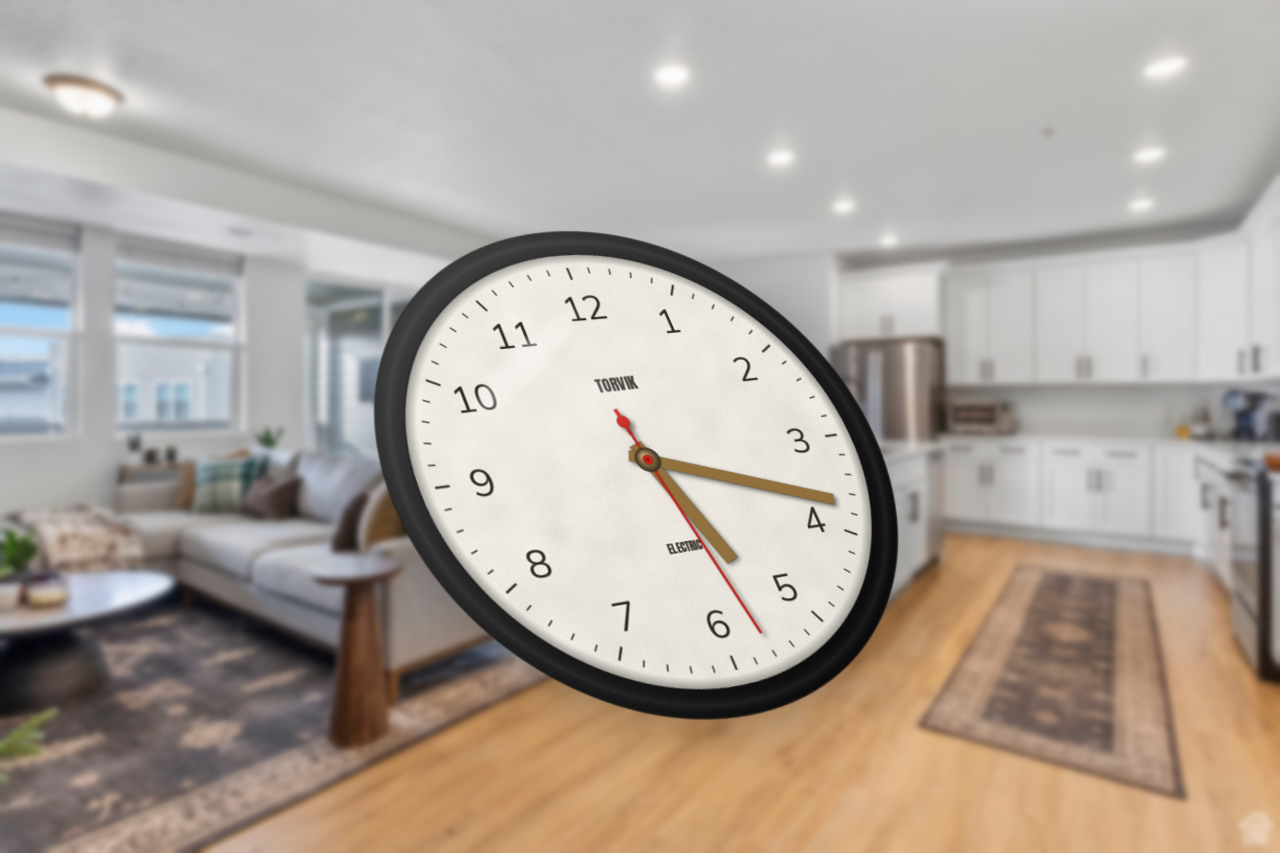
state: 5:18:28
